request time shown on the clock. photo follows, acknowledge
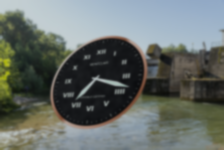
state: 7:18
